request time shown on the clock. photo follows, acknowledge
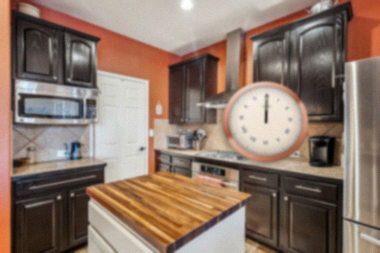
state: 12:00
